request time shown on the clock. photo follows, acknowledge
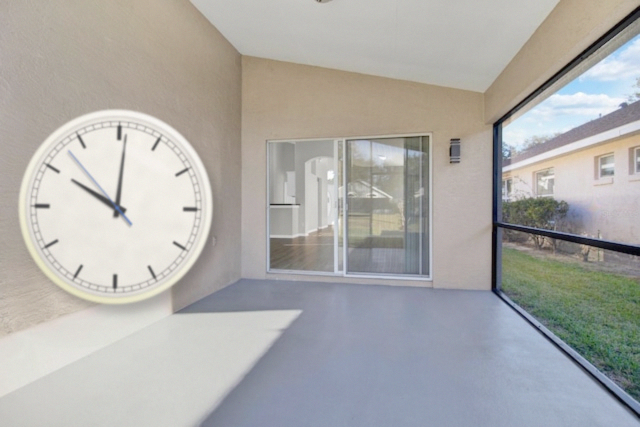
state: 10:00:53
